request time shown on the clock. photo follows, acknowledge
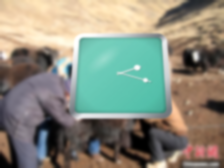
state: 2:18
